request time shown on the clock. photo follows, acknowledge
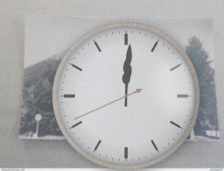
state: 12:00:41
